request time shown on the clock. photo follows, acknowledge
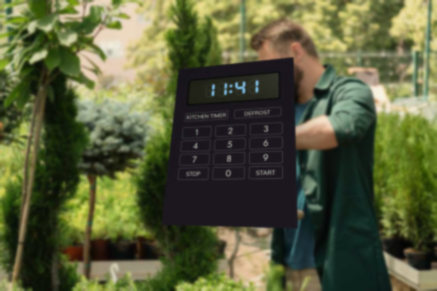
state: 11:41
